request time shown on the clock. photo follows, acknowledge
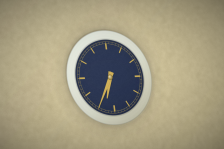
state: 6:35
